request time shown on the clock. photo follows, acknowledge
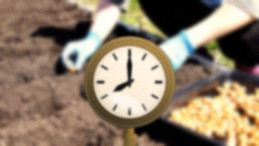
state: 8:00
